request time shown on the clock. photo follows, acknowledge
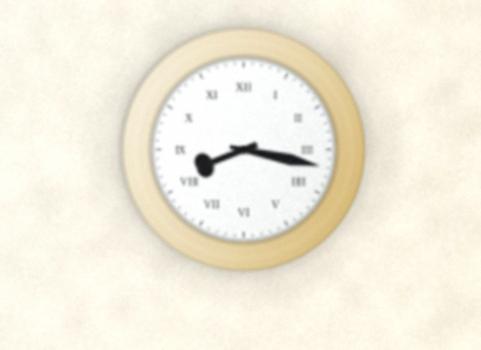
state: 8:17
